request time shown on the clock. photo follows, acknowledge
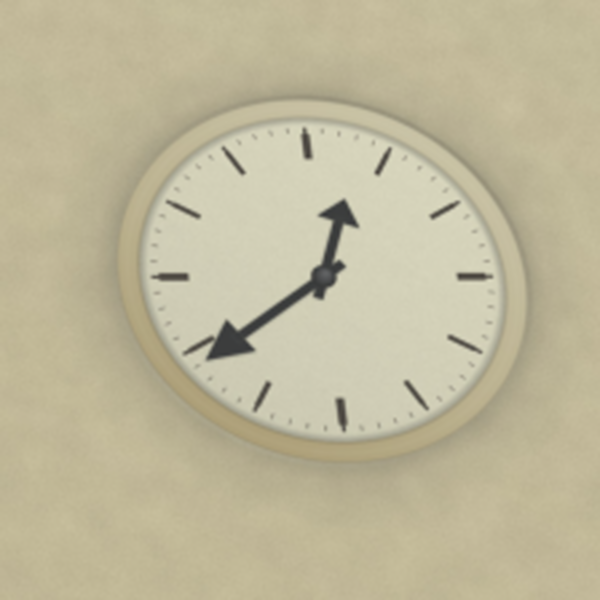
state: 12:39
